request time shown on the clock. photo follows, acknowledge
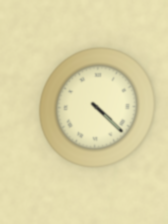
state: 4:22
